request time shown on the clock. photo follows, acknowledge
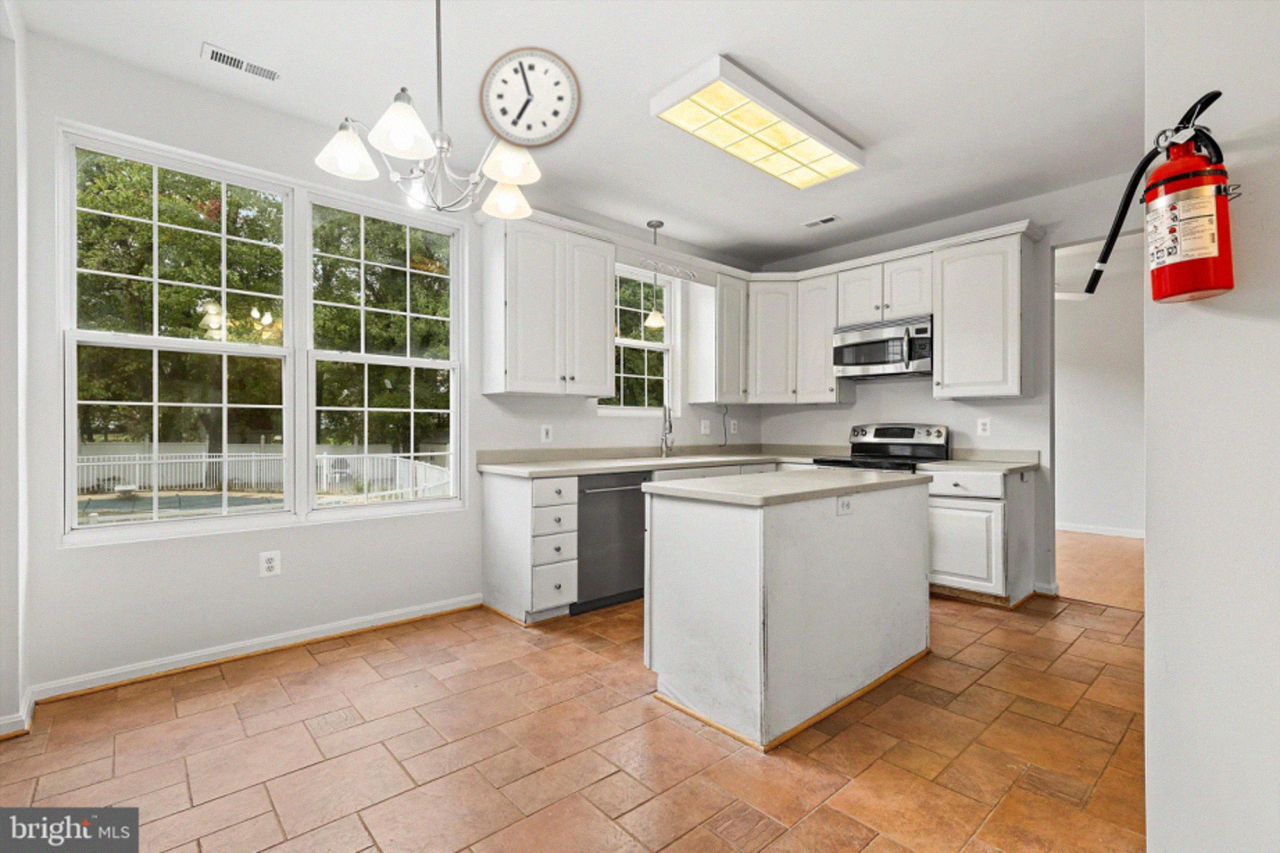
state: 6:57
